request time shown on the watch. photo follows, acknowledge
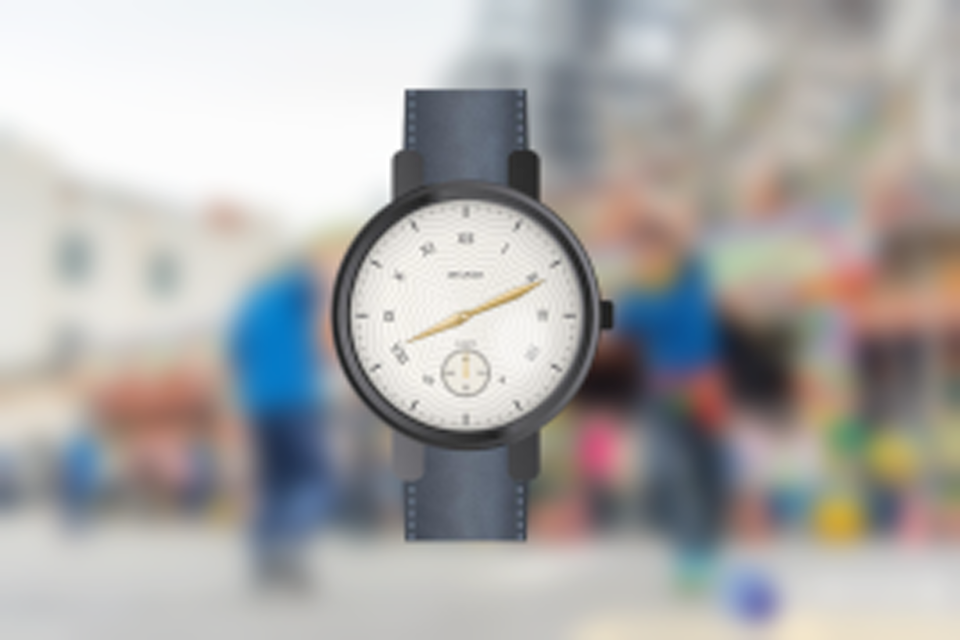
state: 8:11
